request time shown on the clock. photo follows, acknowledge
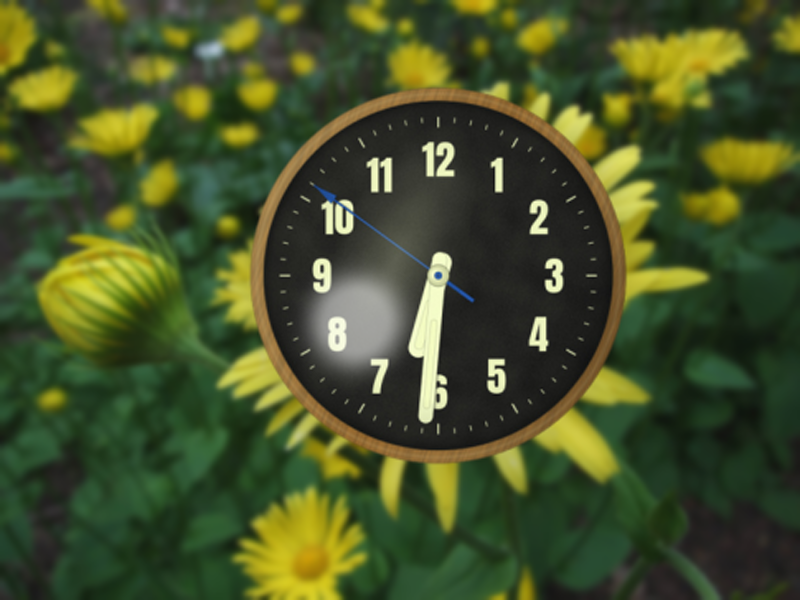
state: 6:30:51
